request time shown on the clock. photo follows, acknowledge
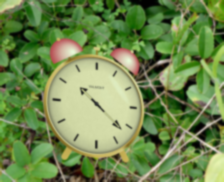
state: 10:22
